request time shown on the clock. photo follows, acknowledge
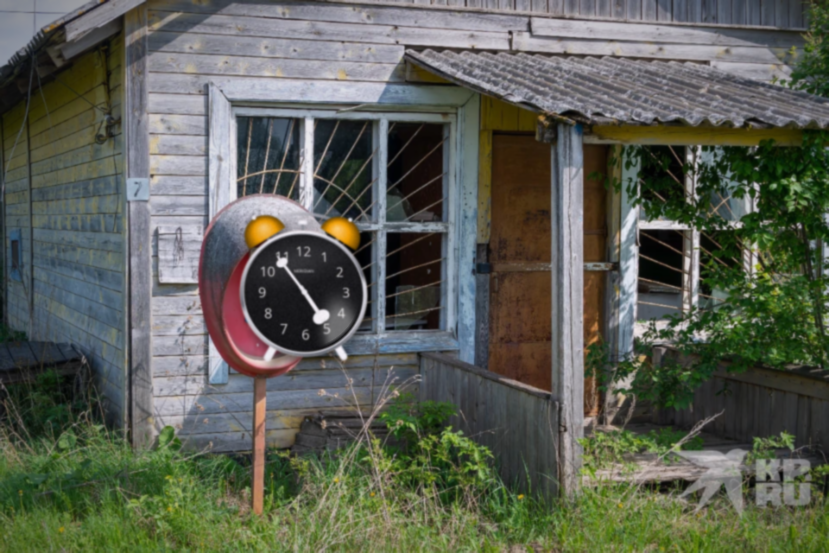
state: 4:54
